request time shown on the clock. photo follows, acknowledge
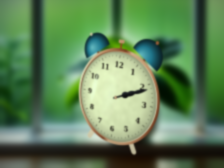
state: 2:11
